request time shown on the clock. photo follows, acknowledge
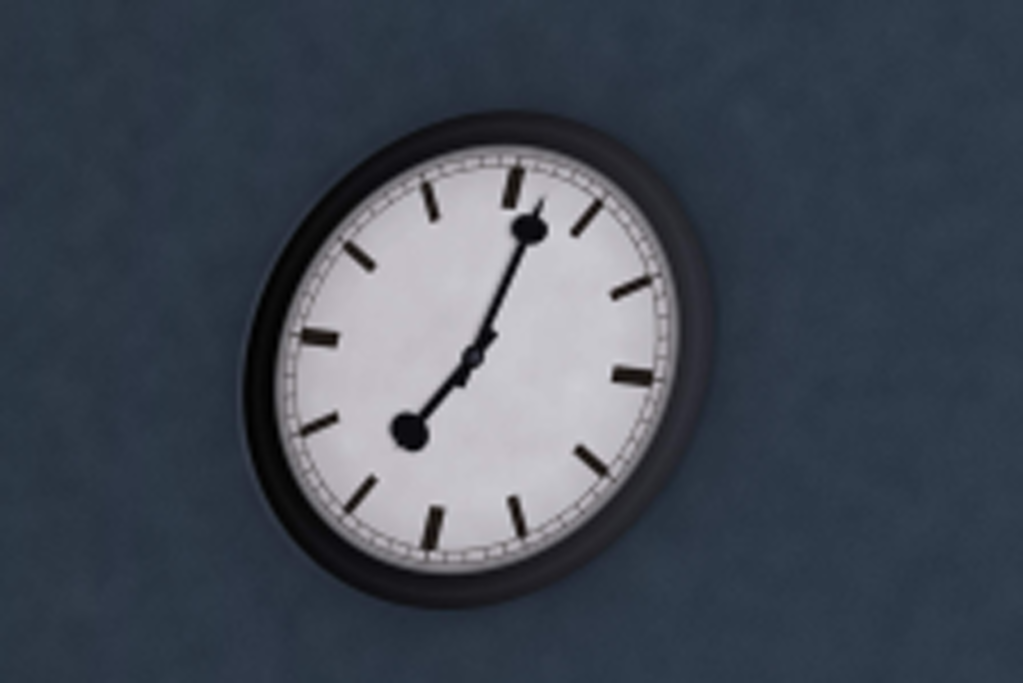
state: 7:02
